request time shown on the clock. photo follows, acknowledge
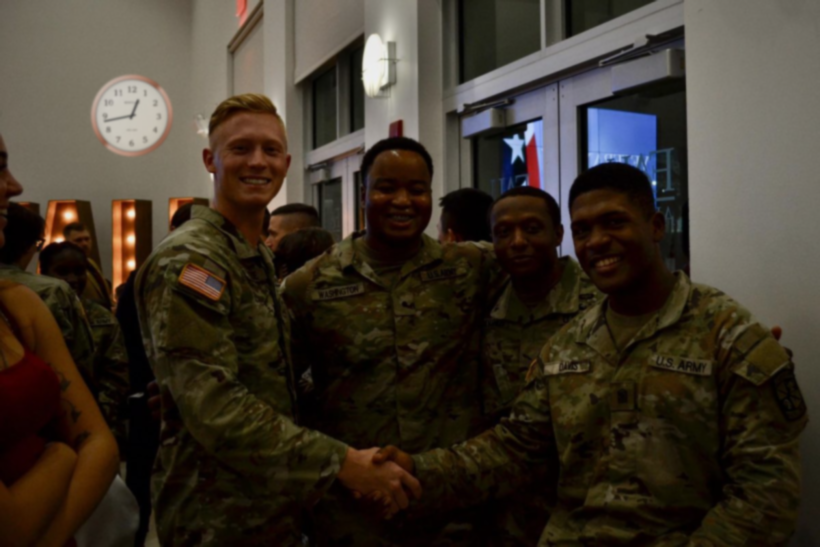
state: 12:43
